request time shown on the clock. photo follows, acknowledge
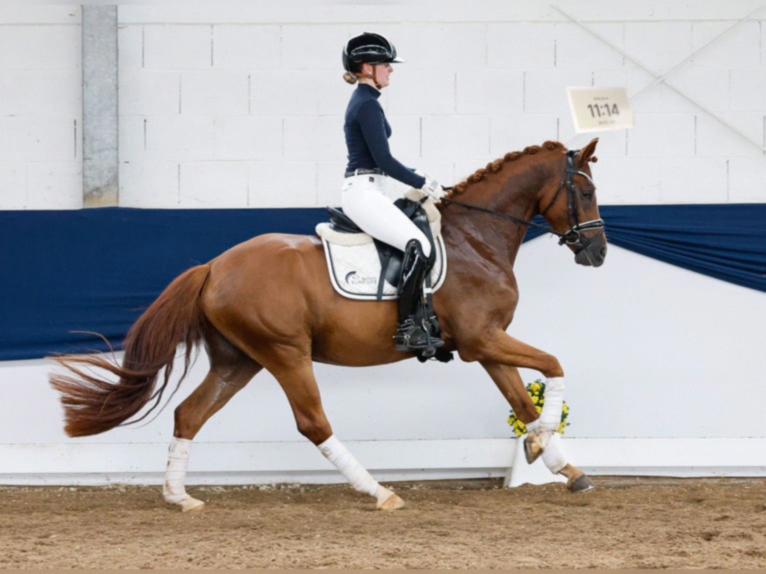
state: 11:14
